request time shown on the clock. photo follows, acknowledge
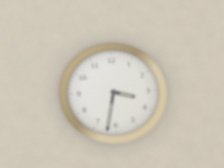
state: 3:32
